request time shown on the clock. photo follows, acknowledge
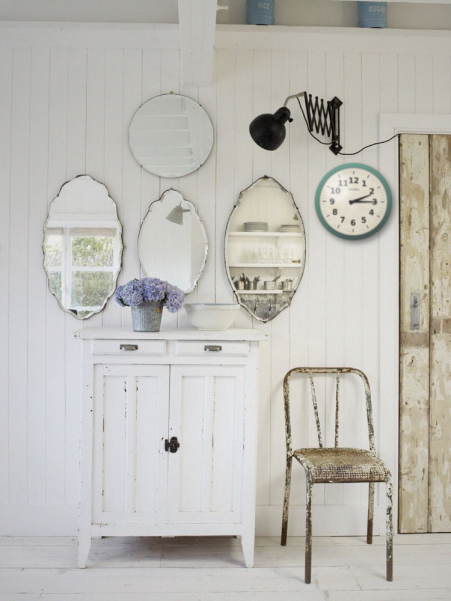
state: 2:15
